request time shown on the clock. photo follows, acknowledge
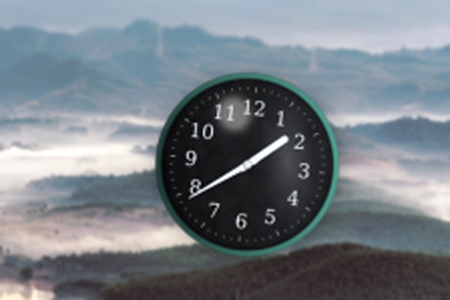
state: 1:39
